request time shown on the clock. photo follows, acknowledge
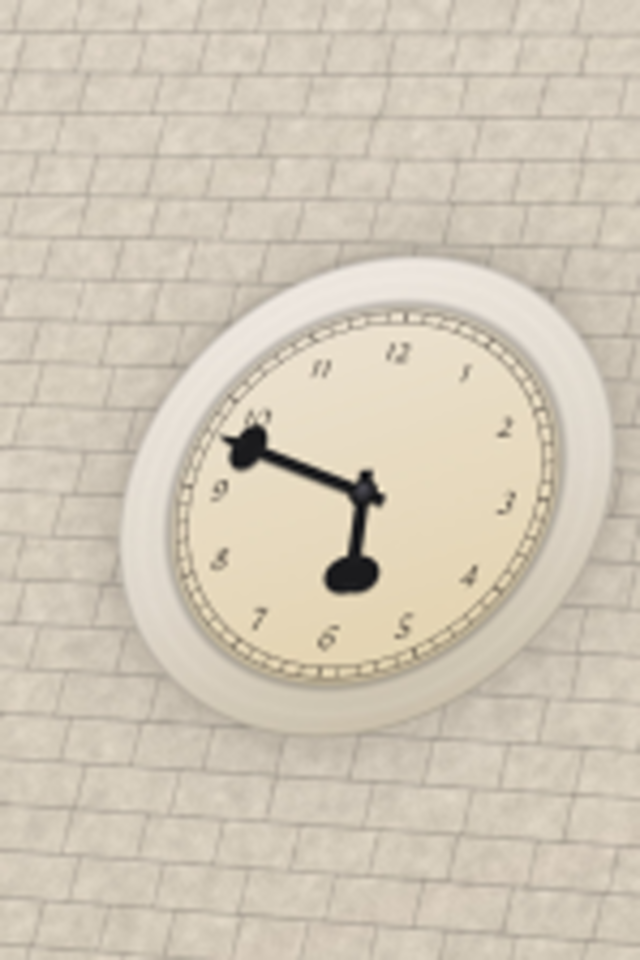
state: 5:48
